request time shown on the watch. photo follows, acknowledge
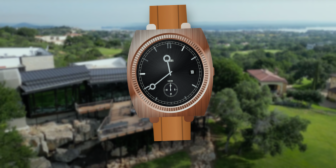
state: 11:39
